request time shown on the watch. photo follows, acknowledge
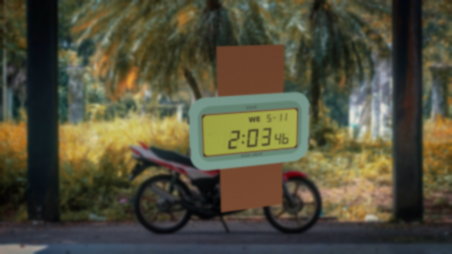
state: 2:03:46
